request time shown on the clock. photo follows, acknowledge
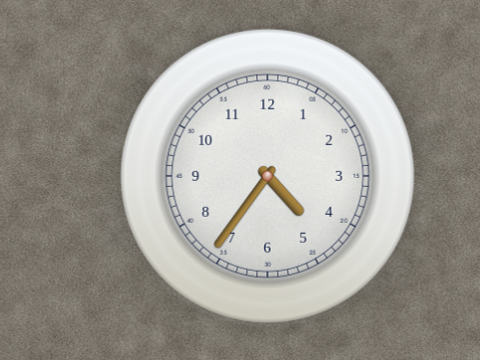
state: 4:36
